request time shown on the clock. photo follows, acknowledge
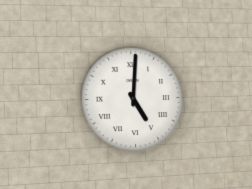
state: 5:01
